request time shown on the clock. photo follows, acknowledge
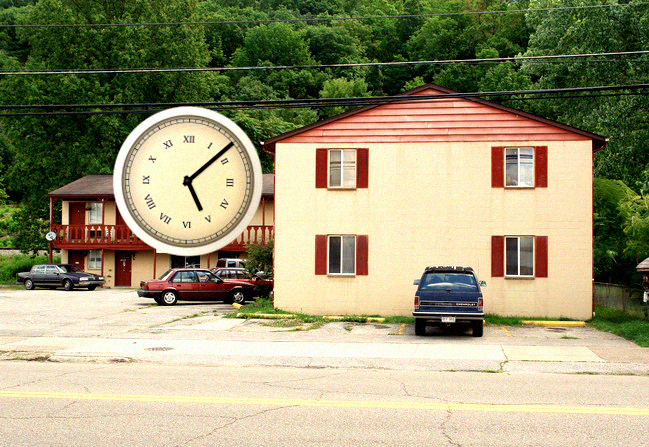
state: 5:08
